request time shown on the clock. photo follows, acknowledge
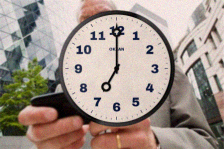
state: 7:00
